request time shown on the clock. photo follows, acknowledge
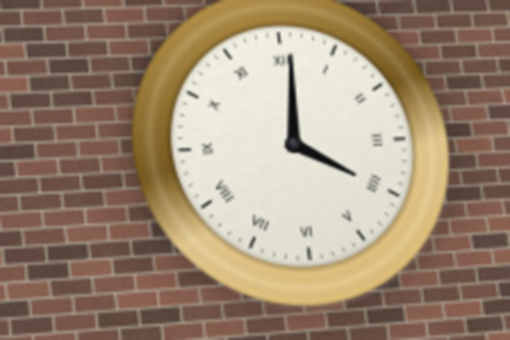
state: 4:01
